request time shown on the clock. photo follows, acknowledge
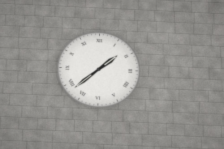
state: 1:38
